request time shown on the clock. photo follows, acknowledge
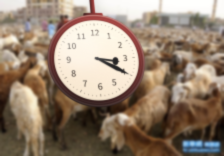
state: 3:20
